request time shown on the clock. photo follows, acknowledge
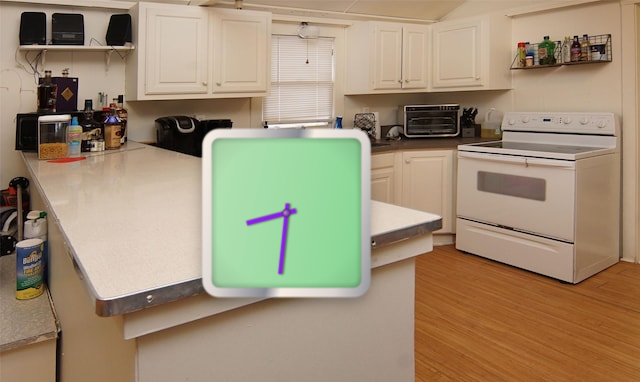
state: 8:31
